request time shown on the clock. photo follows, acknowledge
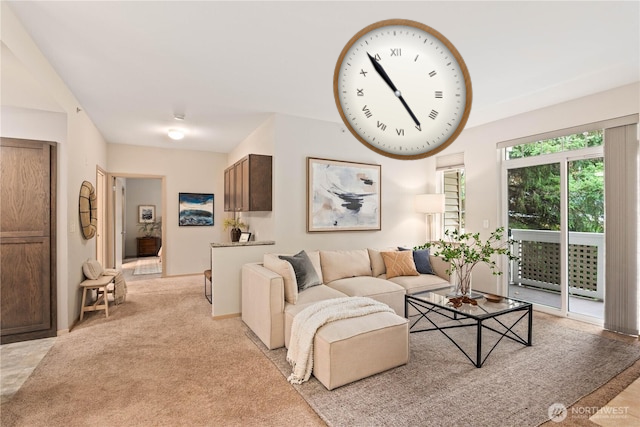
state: 4:54
